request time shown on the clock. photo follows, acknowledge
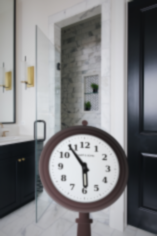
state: 5:54
